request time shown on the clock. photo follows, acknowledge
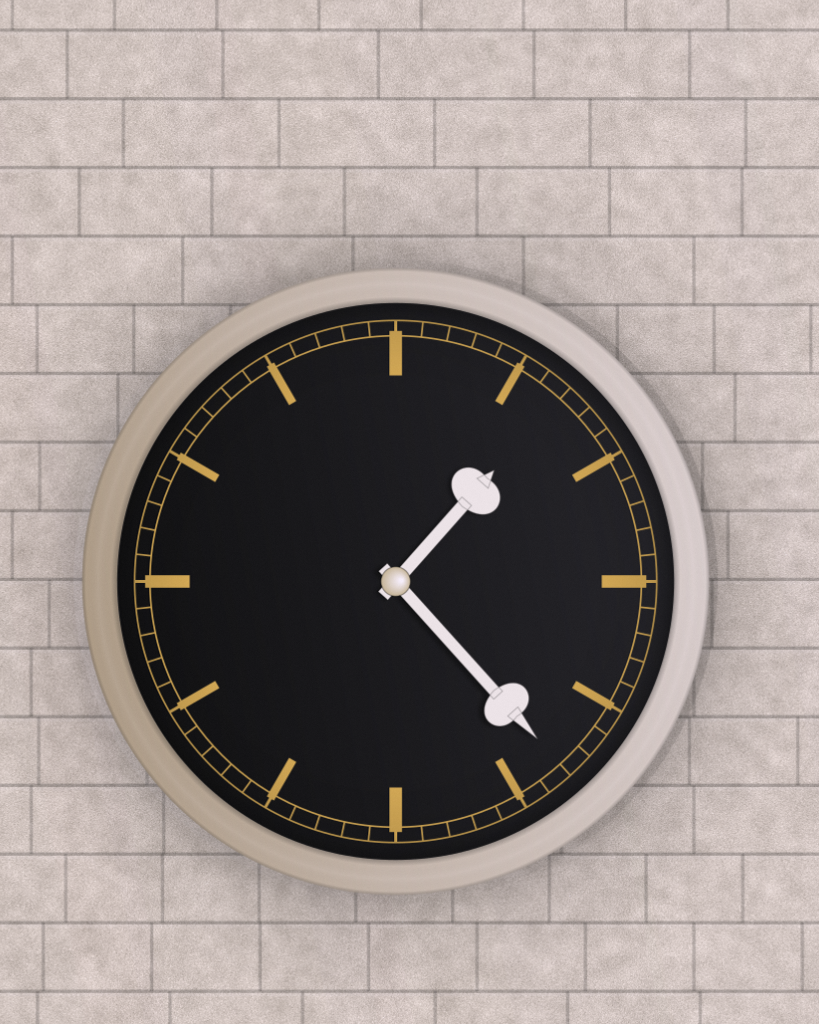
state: 1:23
